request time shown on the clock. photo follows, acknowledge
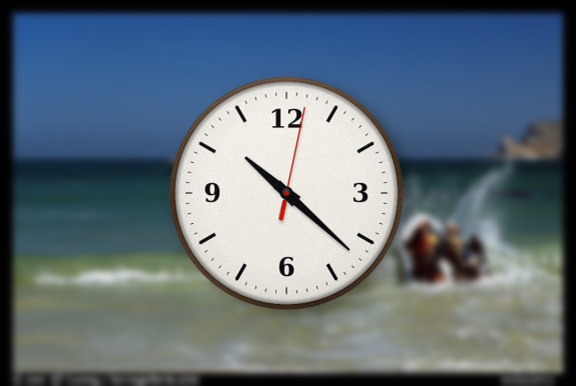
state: 10:22:02
